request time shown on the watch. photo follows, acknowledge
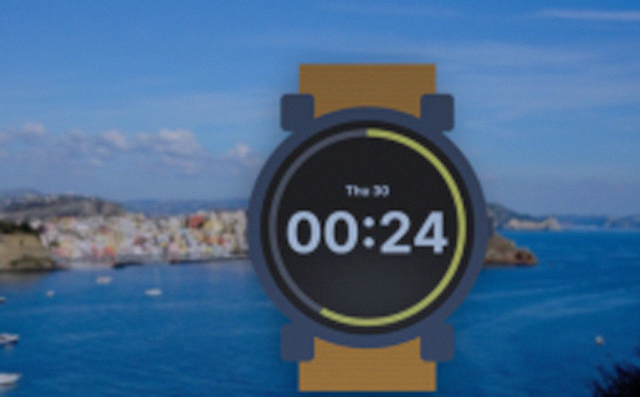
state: 0:24
